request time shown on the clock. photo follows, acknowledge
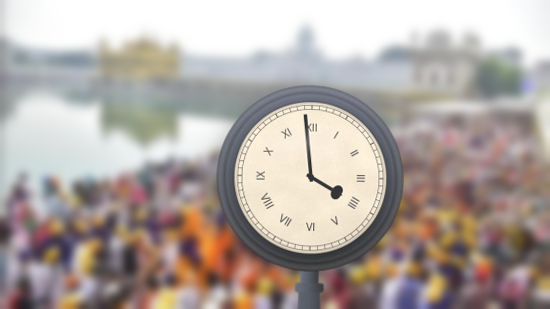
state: 3:59
